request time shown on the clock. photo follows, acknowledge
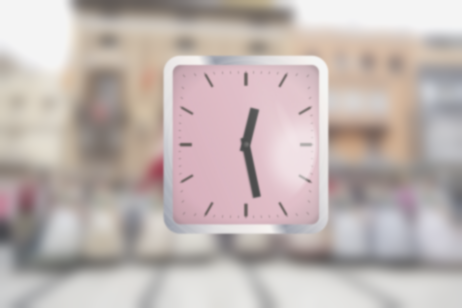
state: 12:28
